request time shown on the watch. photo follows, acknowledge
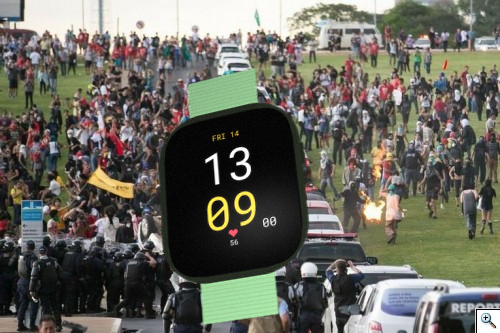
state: 13:09:00
